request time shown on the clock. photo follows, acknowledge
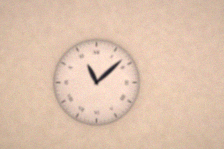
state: 11:08
